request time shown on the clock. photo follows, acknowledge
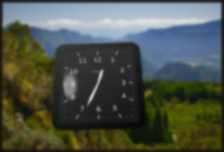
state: 12:34
